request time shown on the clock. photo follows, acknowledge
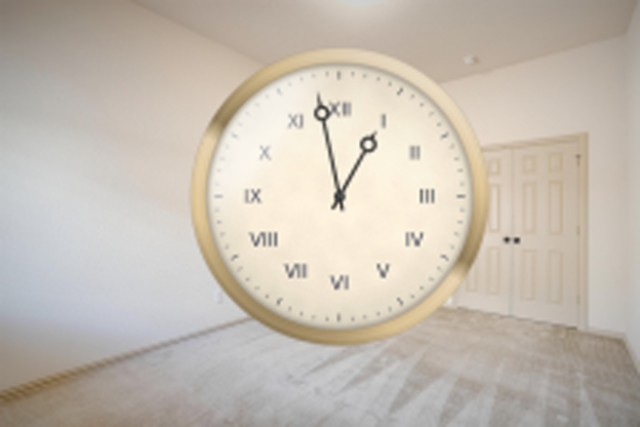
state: 12:58
